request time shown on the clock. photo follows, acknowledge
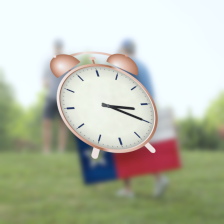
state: 3:20
